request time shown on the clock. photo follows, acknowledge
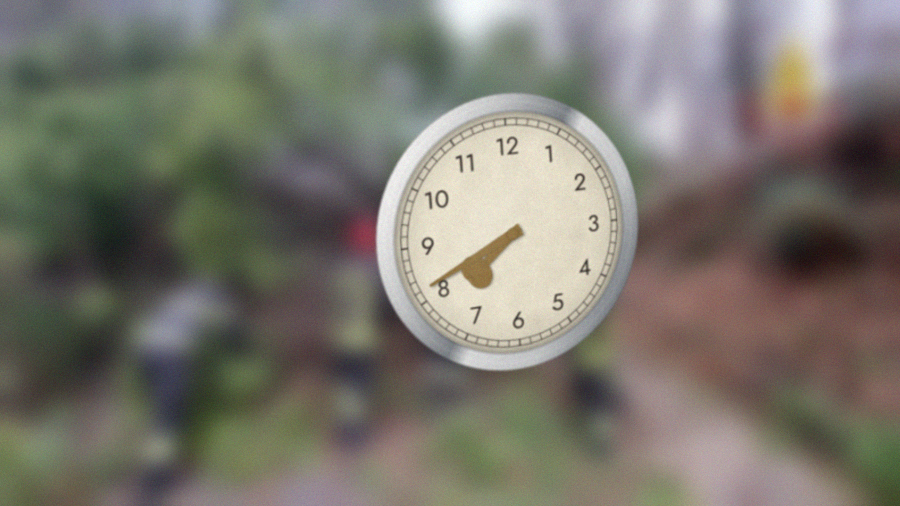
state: 7:41
